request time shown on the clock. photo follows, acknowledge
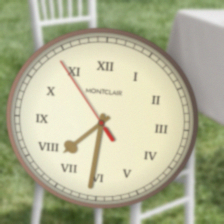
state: 7:30:54
